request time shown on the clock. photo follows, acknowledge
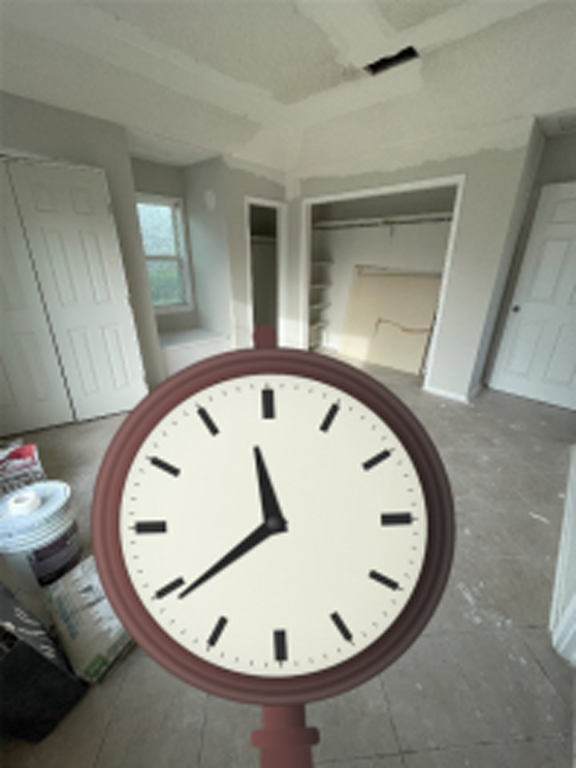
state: 11:39
